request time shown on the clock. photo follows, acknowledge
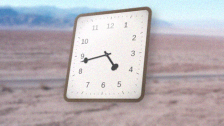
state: 4:43
